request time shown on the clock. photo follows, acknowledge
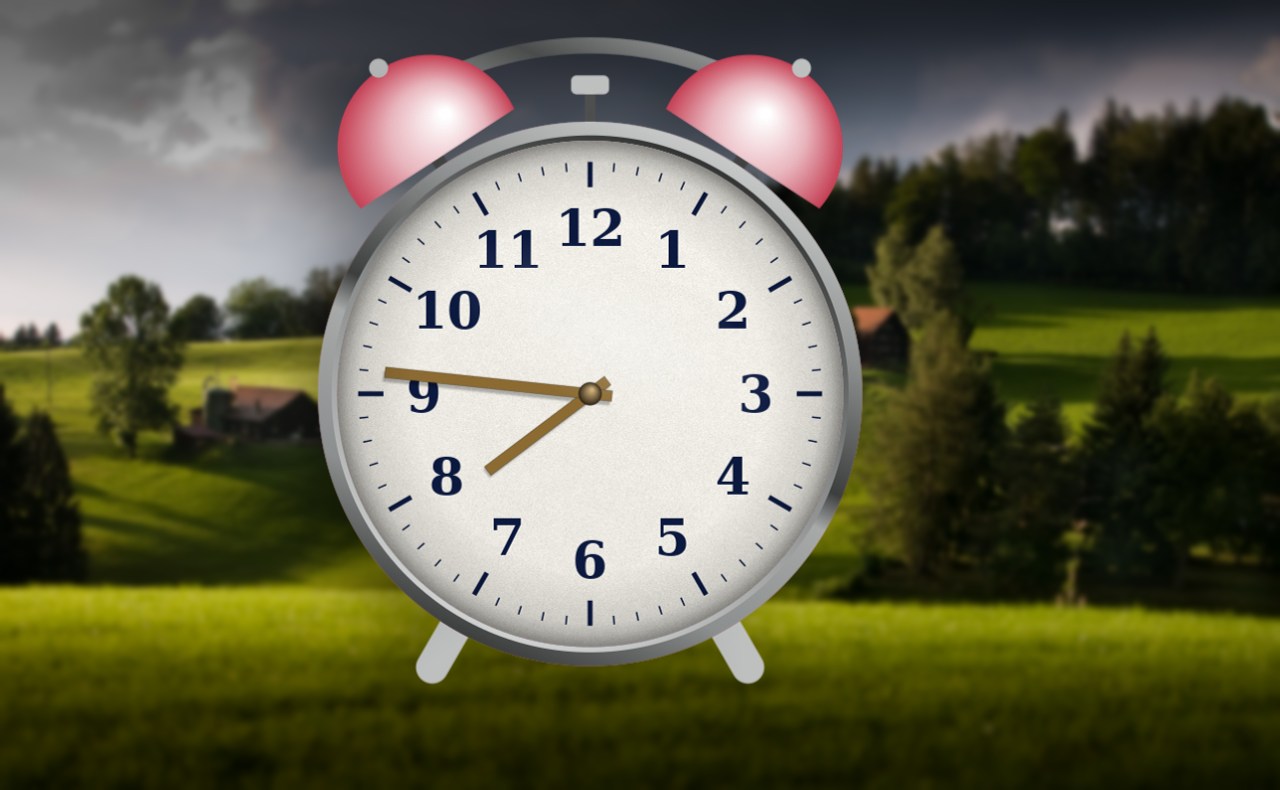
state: 7:46
